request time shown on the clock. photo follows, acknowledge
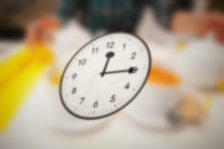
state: 12:15
